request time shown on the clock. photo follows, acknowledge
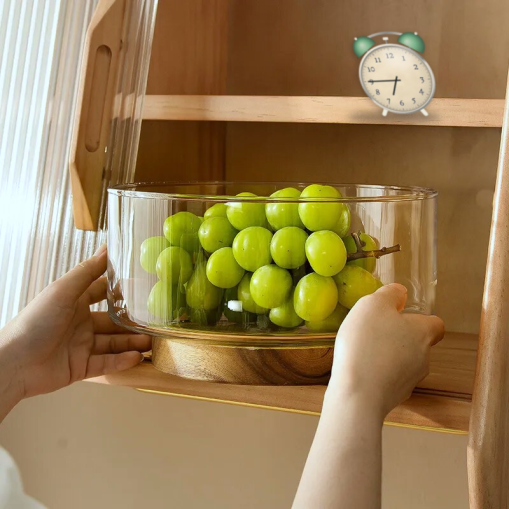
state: 6:45
